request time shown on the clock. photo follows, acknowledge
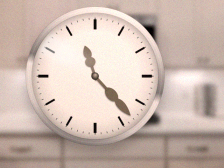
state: 11:23
